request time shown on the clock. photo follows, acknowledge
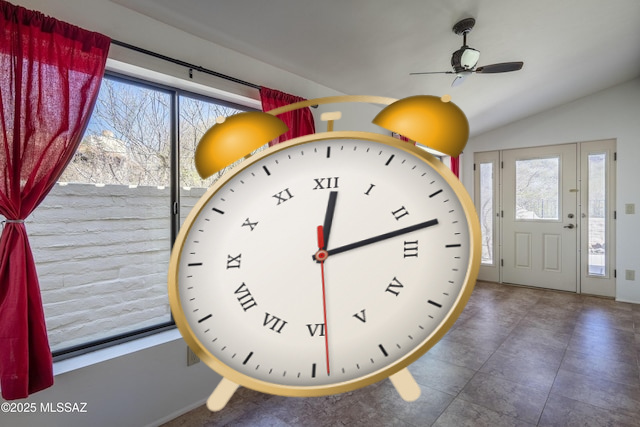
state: 12:12:29
